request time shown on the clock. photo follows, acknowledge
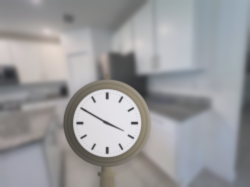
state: 3:50
